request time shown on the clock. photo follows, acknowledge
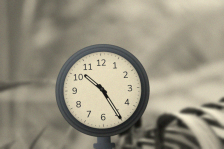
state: 10:25
